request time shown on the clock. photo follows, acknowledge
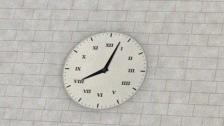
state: 8:03
